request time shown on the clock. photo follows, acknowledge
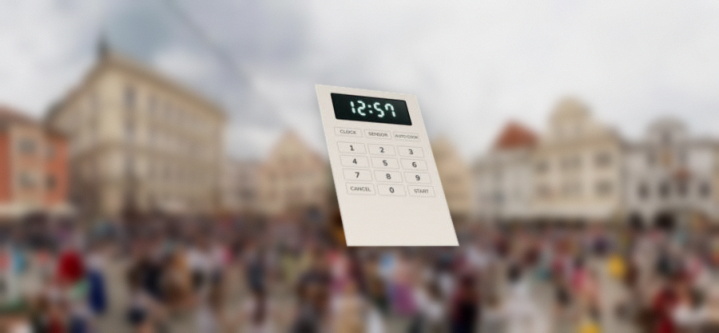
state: 12:57
